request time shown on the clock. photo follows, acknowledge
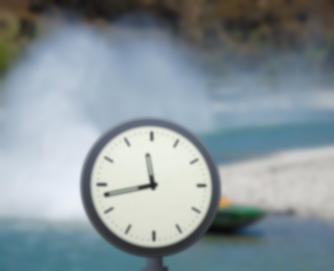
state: 11:43
